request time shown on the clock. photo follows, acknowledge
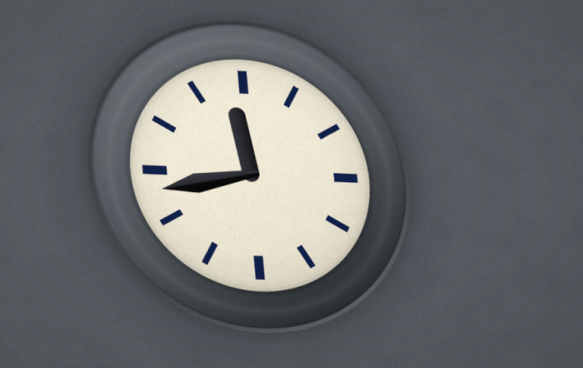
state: 11:43
